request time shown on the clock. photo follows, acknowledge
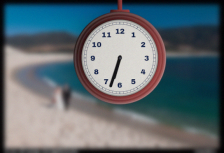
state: 6:33
